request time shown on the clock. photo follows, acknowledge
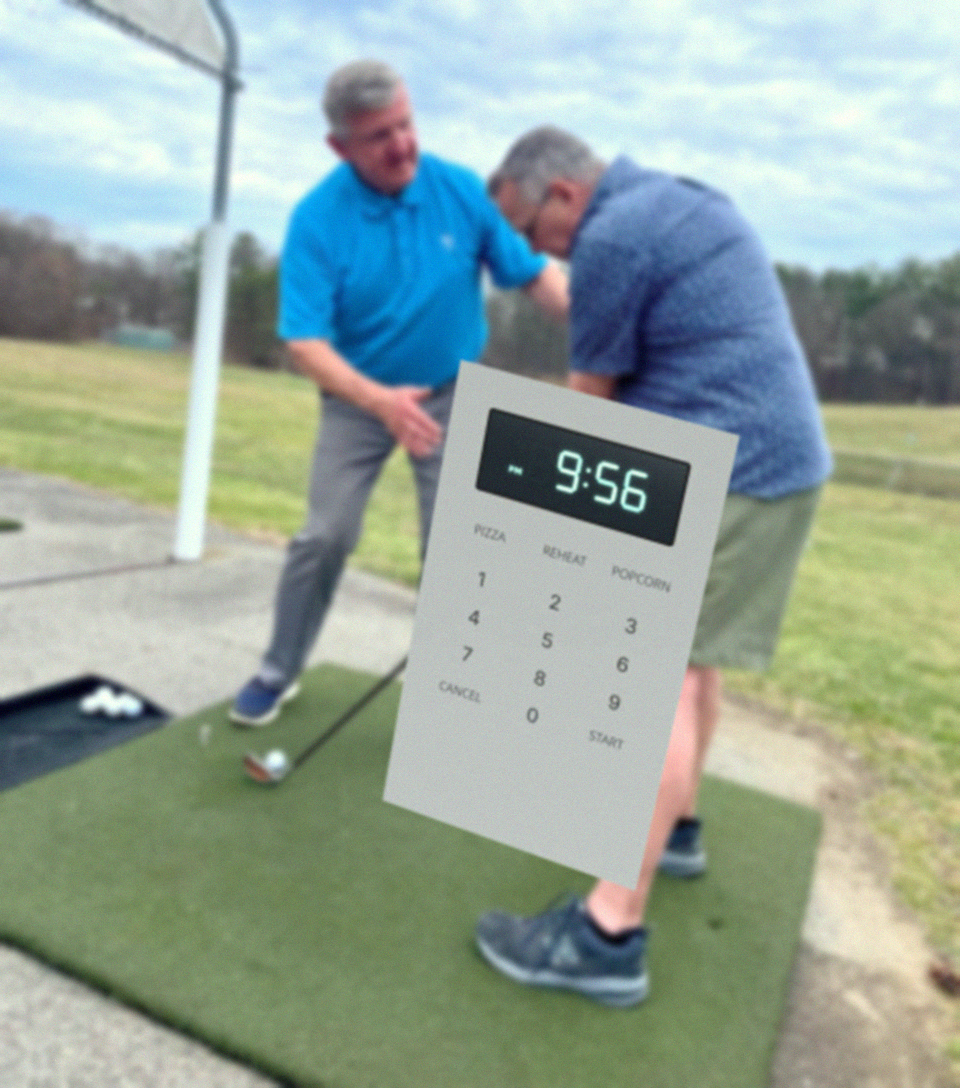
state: 9:56
